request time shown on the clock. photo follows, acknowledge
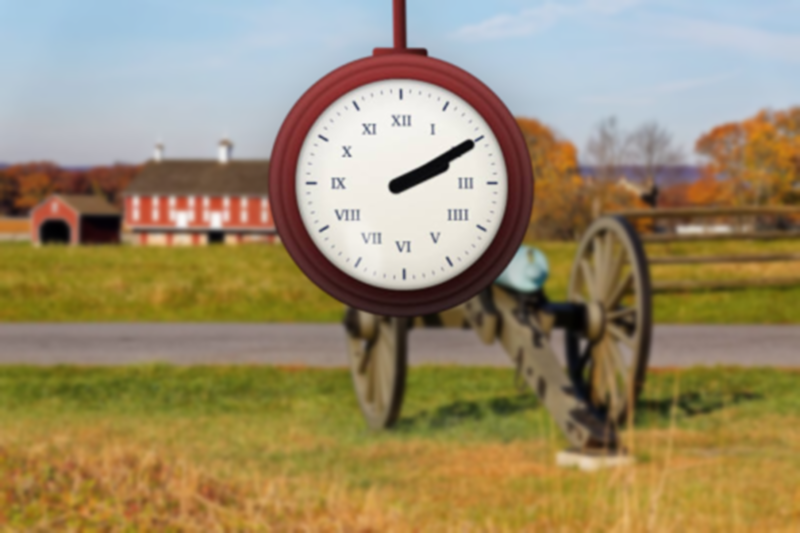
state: 2:10
